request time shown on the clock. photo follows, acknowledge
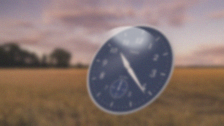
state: 10:21
